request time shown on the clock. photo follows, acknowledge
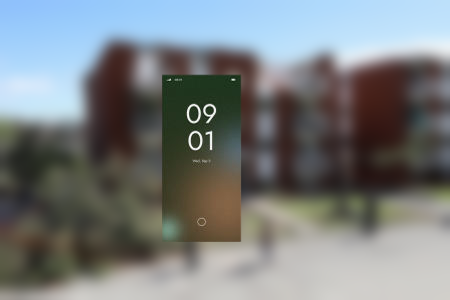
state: 9:01
